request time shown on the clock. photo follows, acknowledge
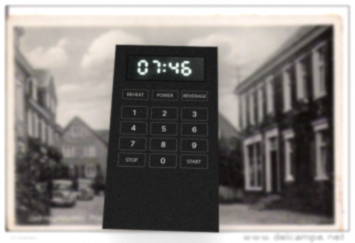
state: 7:46
